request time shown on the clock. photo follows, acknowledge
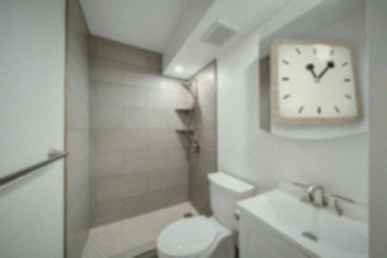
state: 11:07
